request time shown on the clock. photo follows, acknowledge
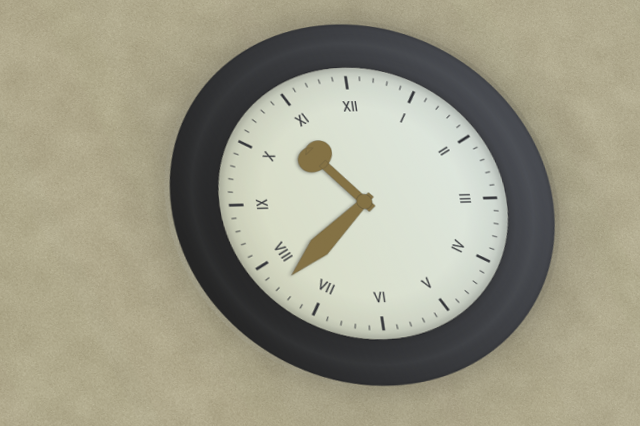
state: 10:38
